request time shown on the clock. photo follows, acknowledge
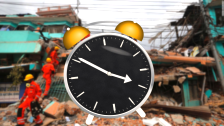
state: 3:51
